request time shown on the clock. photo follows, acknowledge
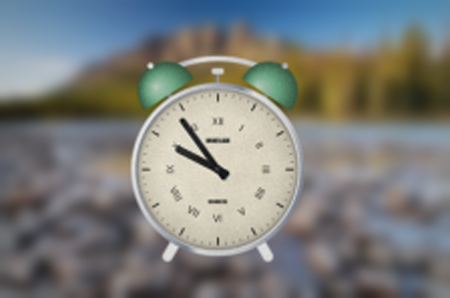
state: 9:54
